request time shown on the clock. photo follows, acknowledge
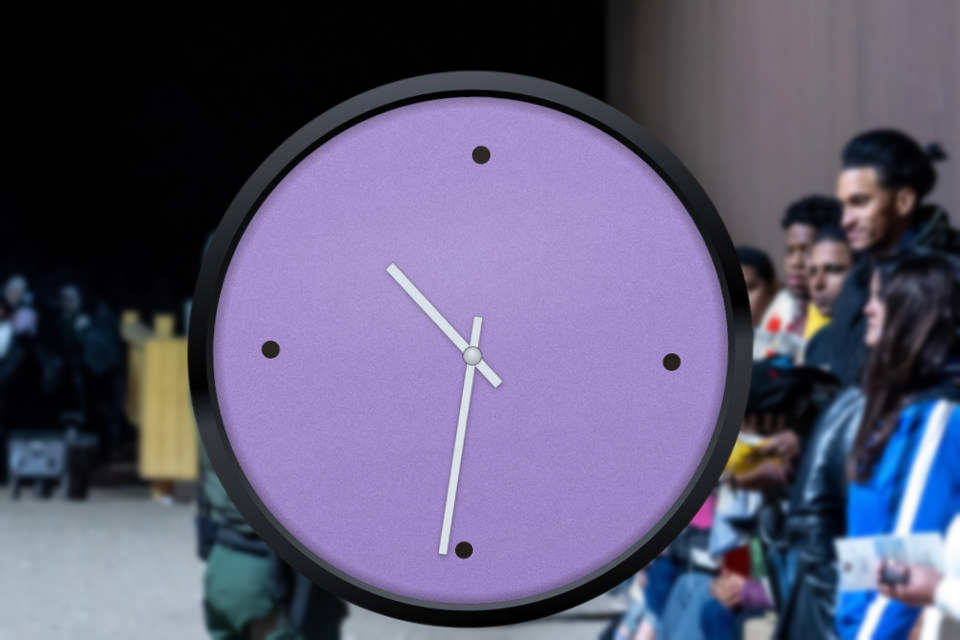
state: 10:31
